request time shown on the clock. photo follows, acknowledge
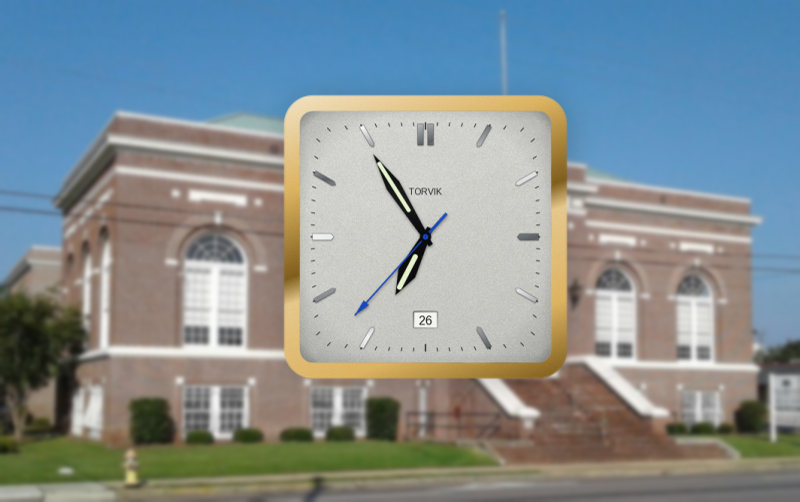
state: 6:54:37
